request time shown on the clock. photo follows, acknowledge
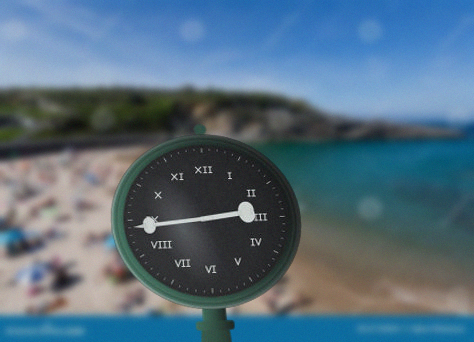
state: 2:44
